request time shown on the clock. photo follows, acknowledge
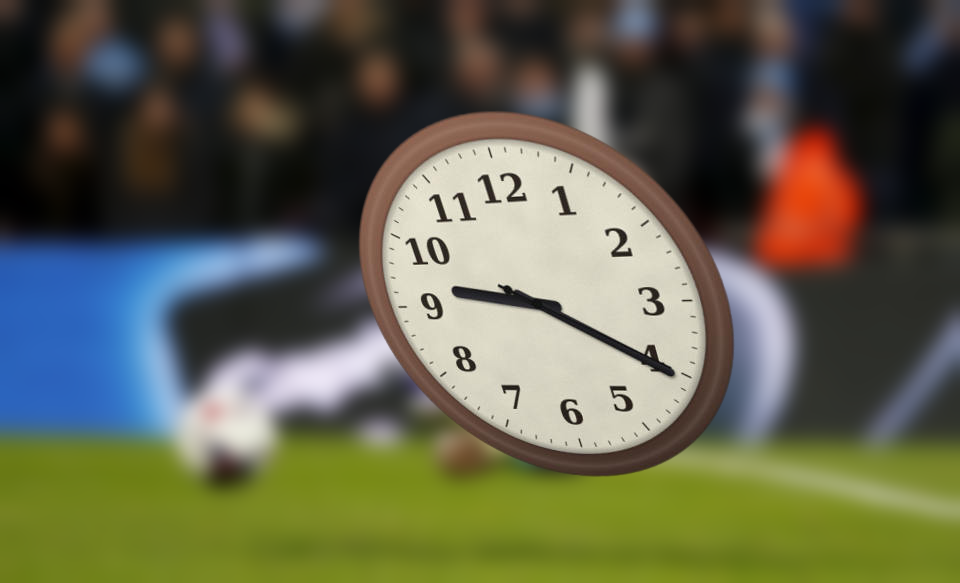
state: 9:20:20
